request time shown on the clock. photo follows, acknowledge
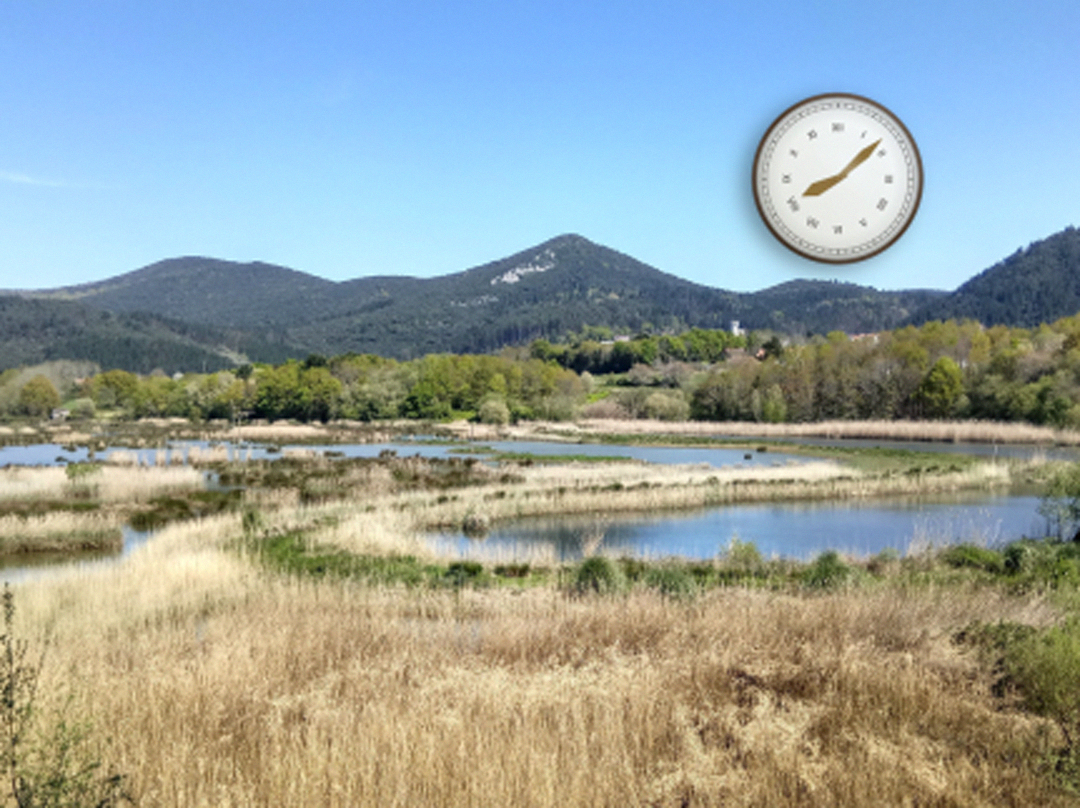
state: 8:08
